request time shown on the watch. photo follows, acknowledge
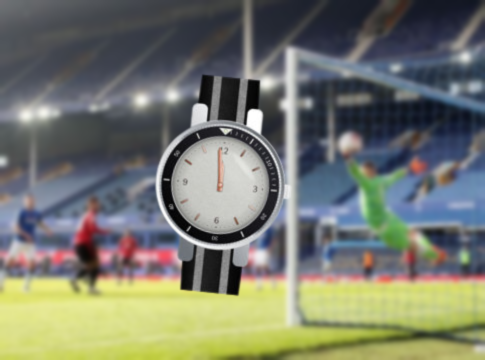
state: 11:59
